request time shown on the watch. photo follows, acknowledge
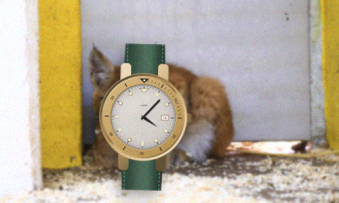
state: 4:07
